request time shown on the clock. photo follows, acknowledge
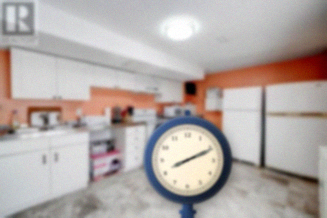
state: 8:11
